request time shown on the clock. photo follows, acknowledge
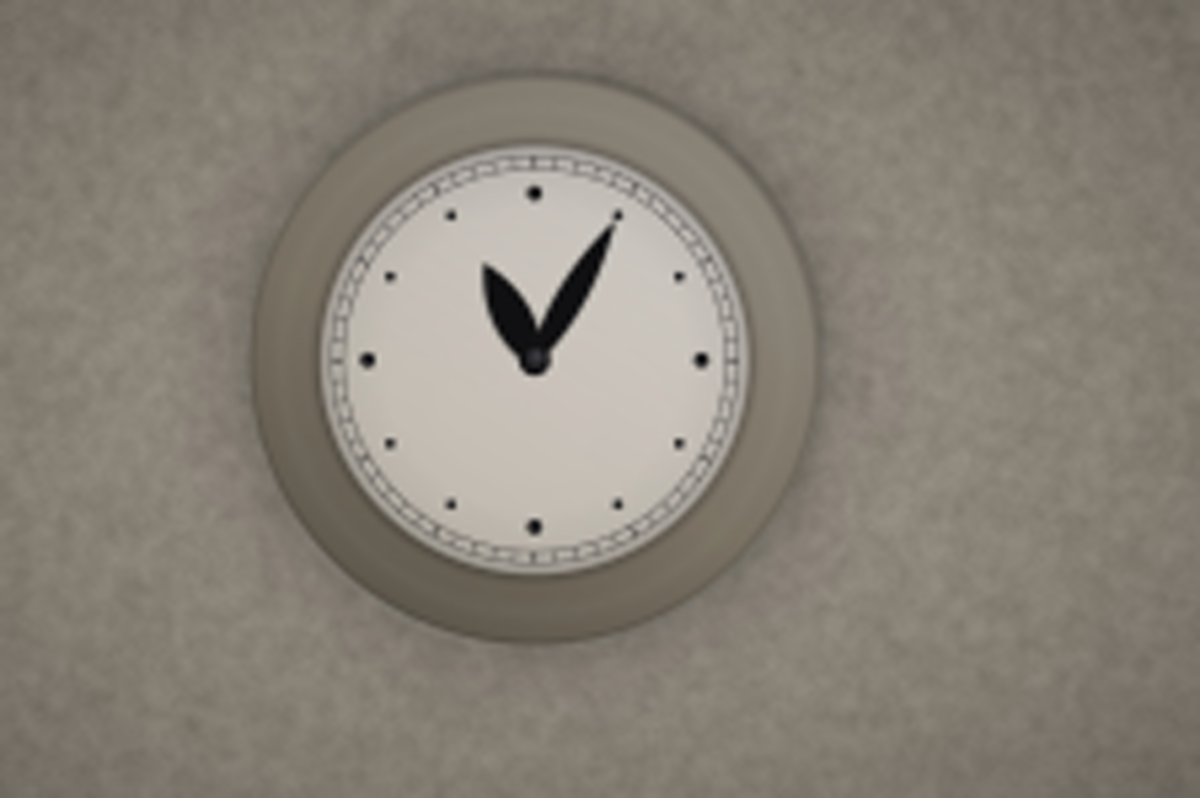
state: 11:05
